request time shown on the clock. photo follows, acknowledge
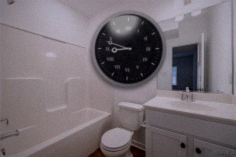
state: 8:48
